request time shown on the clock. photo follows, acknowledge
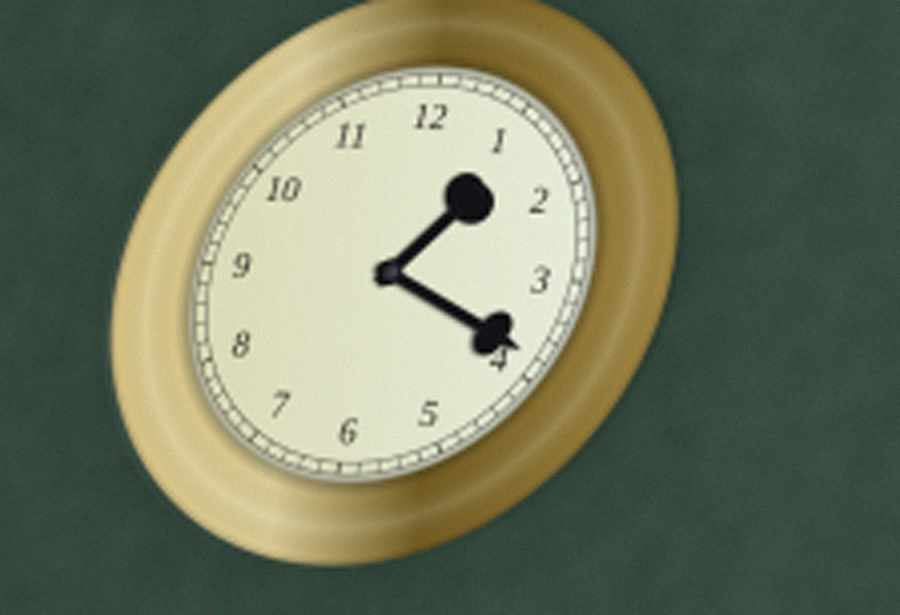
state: 1:19
